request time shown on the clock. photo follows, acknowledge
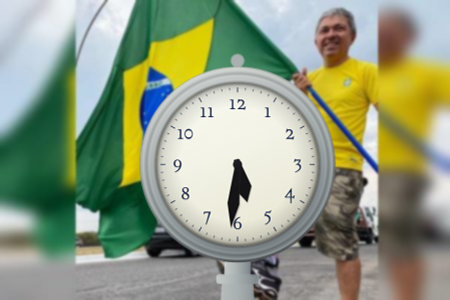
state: 5:31
